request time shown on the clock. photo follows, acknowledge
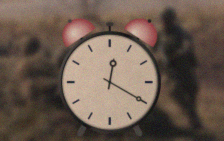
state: 12:20
